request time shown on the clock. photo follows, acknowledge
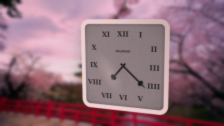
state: 7:22
